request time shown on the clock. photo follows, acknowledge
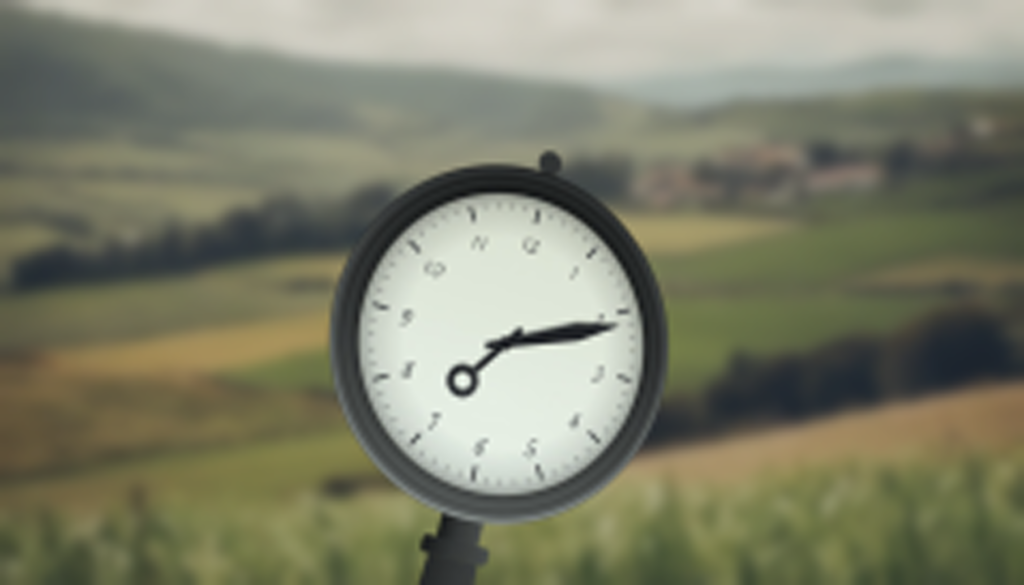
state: 7:11
